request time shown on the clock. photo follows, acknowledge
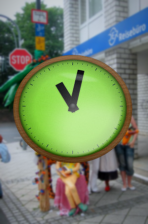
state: 11:02
